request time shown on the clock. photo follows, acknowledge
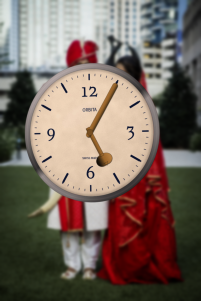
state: 5:05
